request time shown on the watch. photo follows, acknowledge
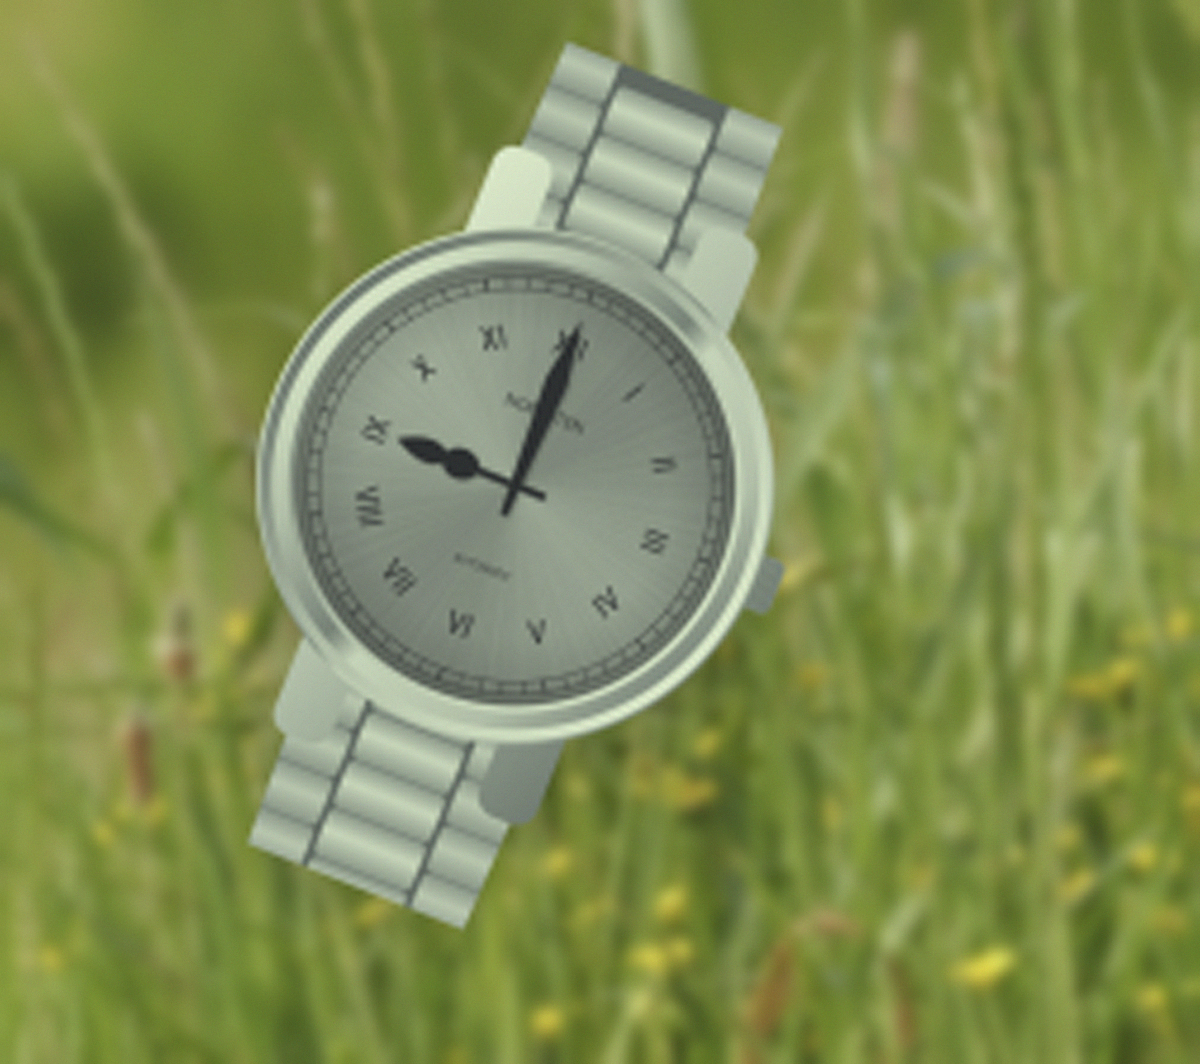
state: 9:00
